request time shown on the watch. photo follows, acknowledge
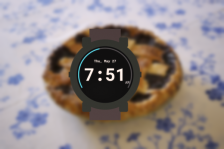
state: 7:51
